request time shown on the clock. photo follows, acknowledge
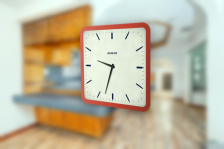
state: 9:33
